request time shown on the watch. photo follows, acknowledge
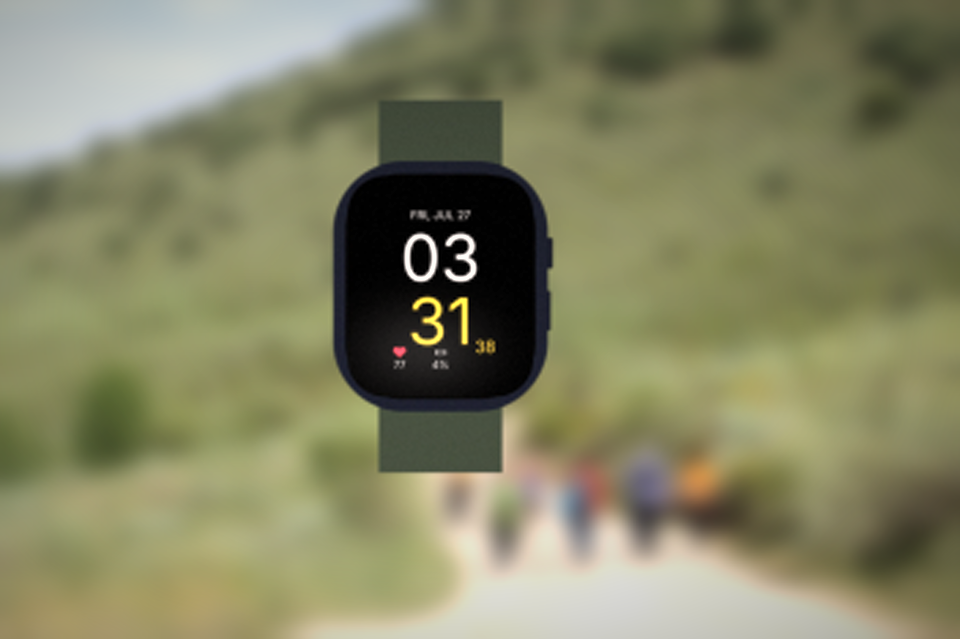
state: 3:31
